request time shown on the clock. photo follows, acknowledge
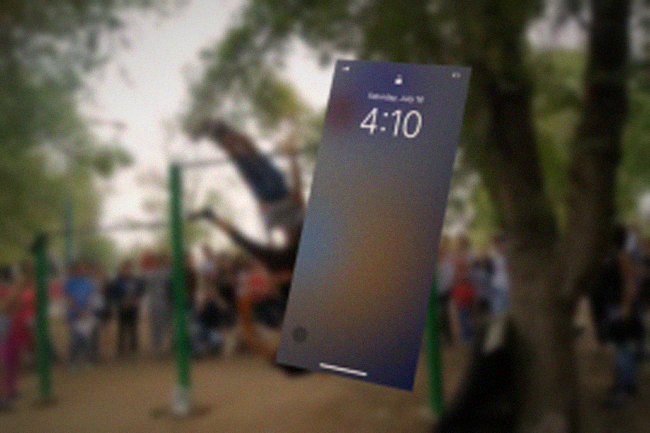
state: 4:10
